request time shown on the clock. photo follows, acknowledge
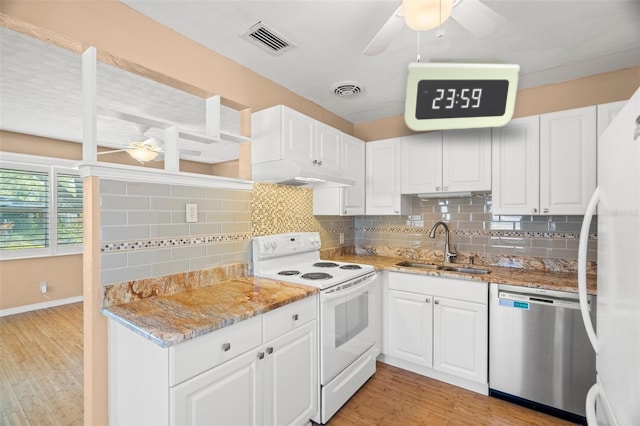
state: 23:59
